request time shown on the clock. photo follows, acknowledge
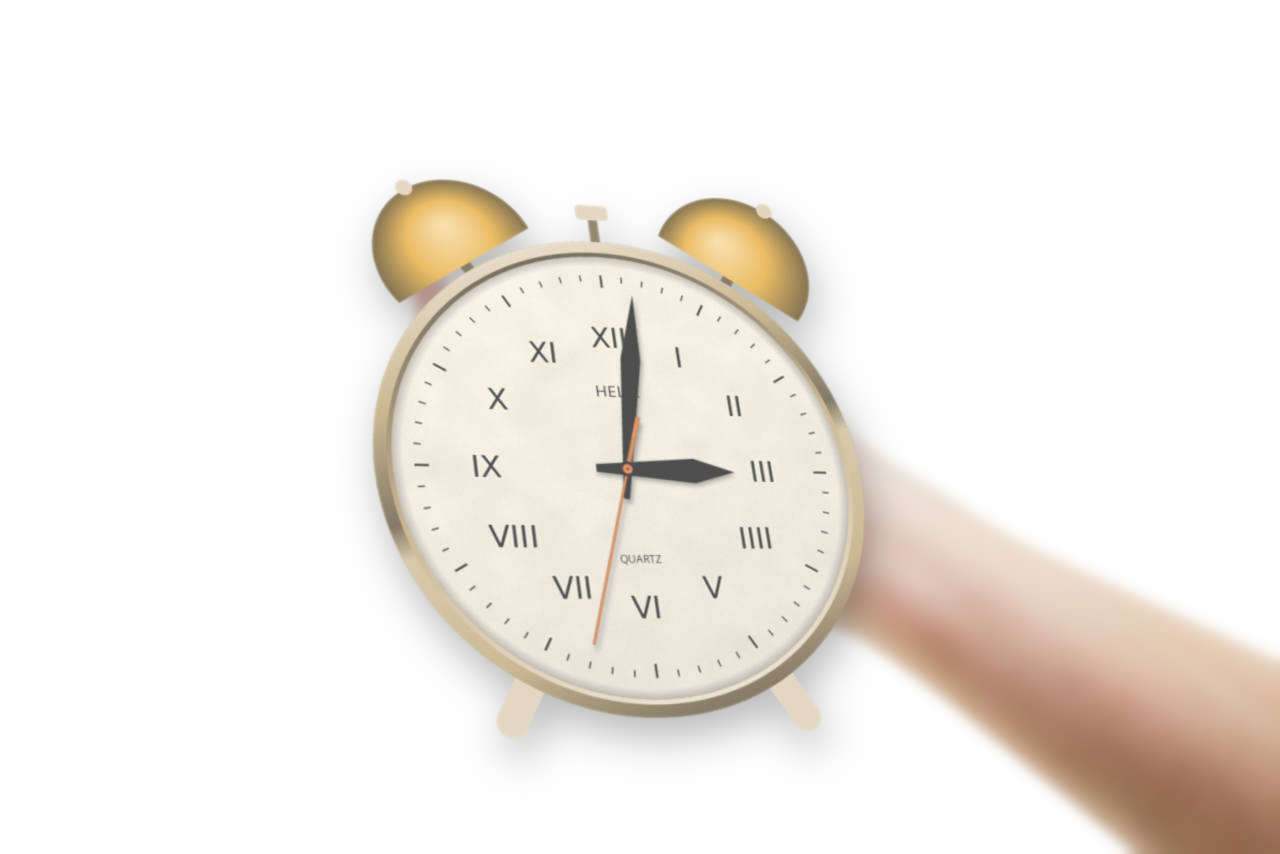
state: 3:01:33
